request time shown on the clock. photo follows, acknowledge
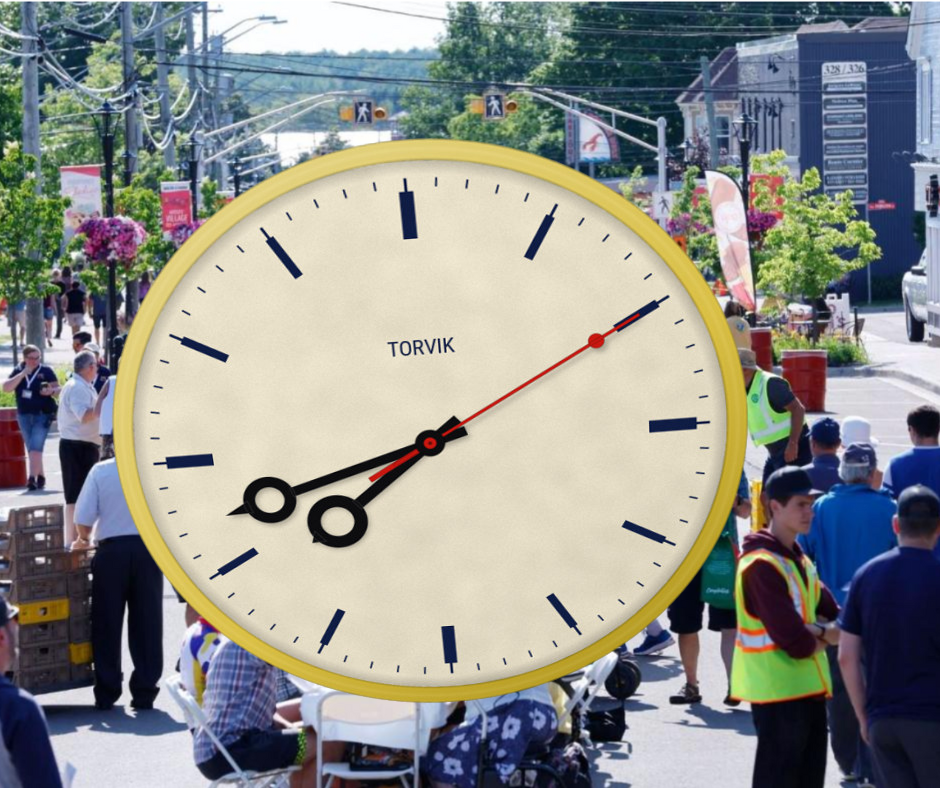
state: 7:42:10
